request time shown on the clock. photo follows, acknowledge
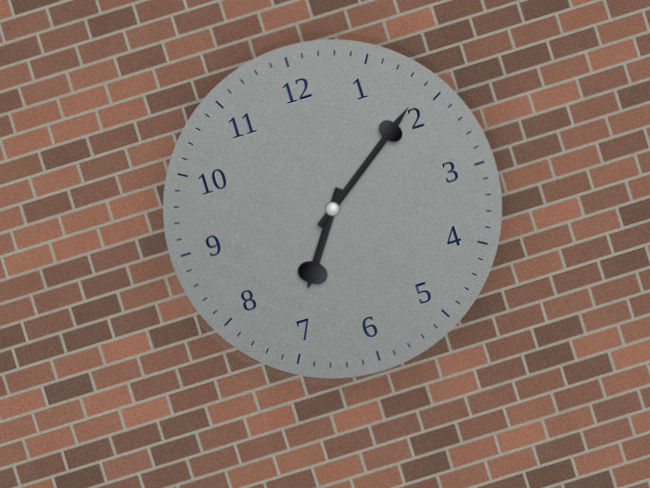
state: 7:09
